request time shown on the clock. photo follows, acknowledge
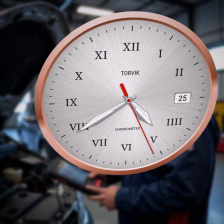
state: 4:39:26
